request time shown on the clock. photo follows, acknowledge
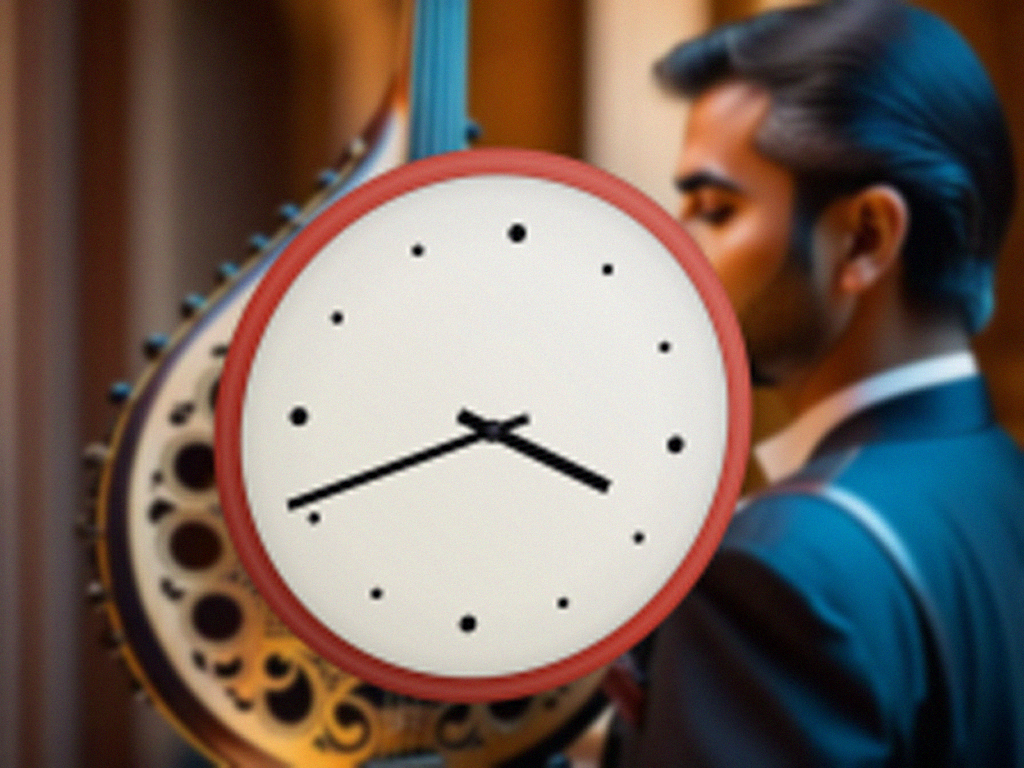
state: 3:41
